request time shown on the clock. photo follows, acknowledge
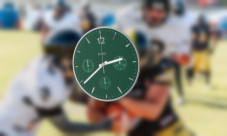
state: 2:39
